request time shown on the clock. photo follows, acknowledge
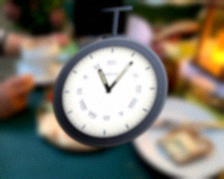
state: 11:06
